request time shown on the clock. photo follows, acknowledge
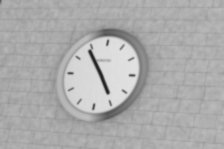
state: 4:54
